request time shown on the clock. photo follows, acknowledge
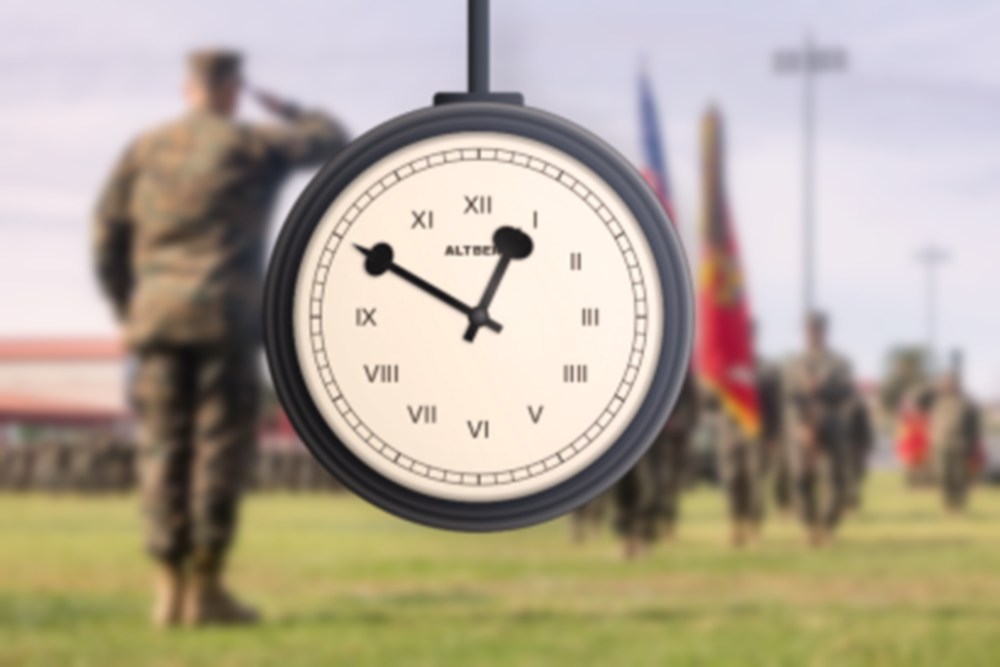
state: 12:50
